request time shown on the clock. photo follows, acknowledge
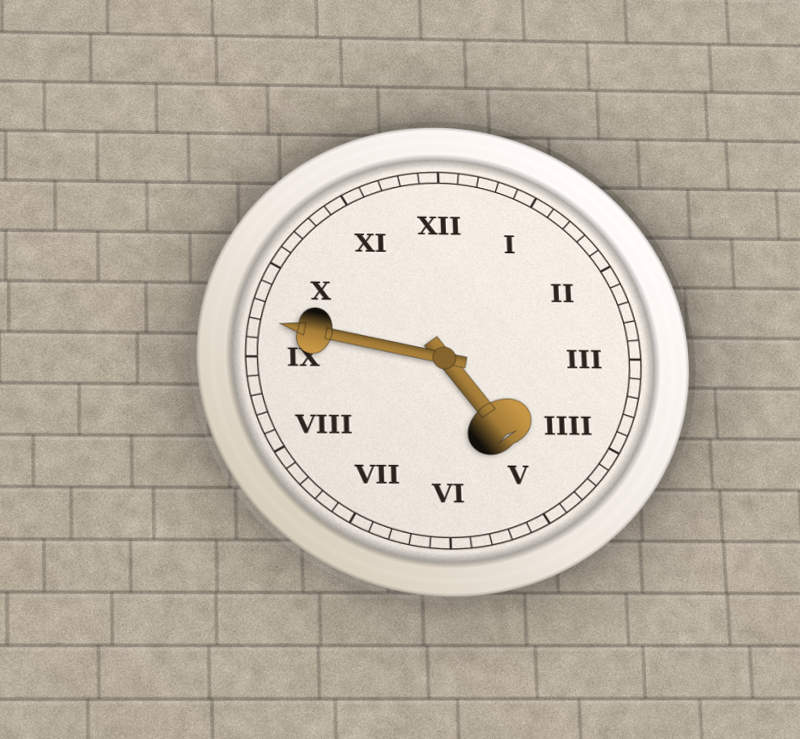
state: 4:47
